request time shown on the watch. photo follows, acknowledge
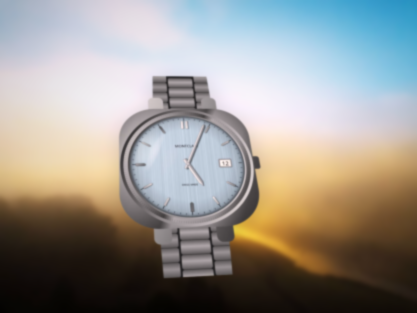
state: 5:04
